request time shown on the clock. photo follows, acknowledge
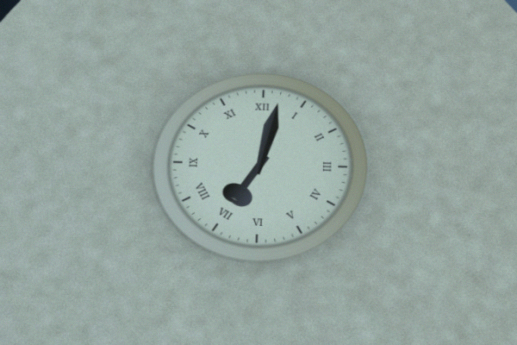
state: 7:02
